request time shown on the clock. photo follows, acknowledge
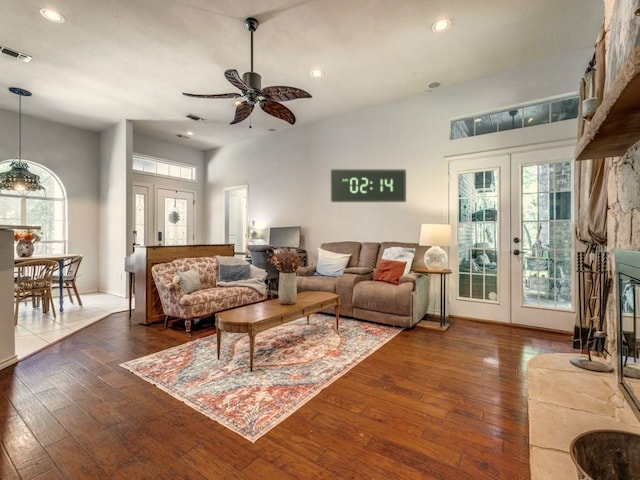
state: 2:14
